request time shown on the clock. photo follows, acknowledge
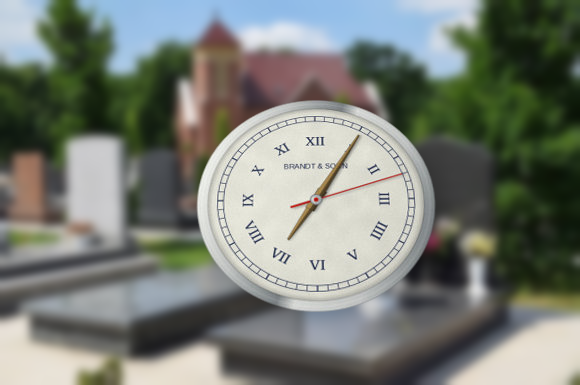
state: 7:05:12
